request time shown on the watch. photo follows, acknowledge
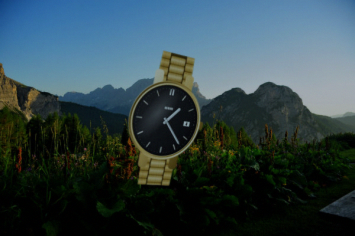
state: 1:23
